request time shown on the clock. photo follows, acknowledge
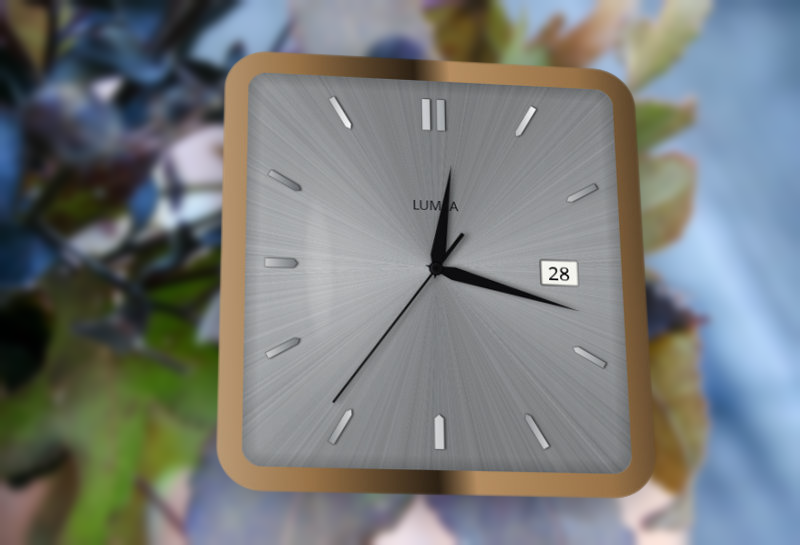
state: 12:17:36
